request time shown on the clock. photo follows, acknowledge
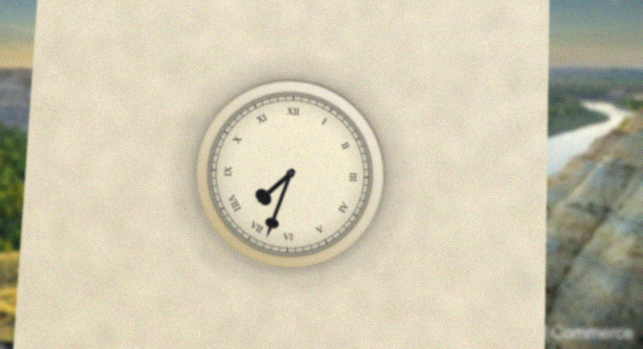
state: 7:33
